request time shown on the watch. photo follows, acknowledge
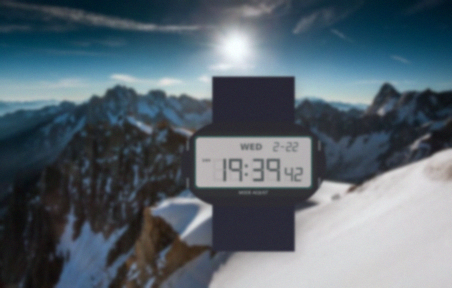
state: 19:39:42
